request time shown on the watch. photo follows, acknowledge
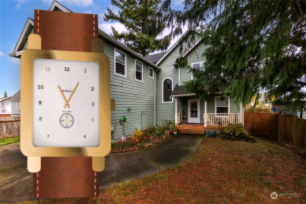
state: 11:05
